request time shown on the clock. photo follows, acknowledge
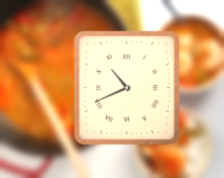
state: 10:41
